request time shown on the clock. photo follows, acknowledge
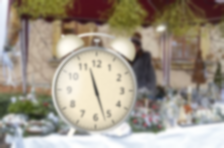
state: 11:27
